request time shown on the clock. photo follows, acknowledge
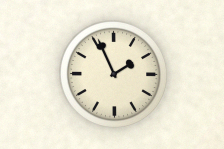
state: 1:56
